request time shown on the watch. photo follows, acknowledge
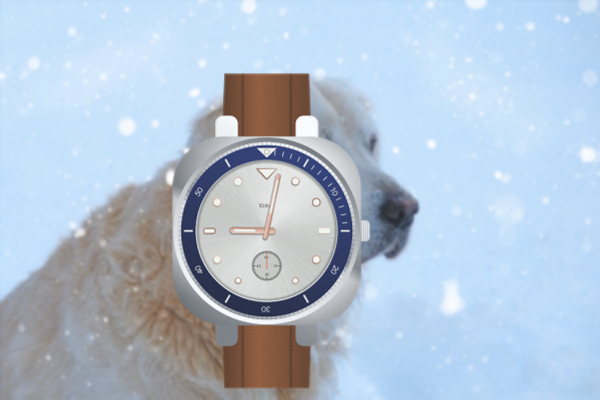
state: 9:02
